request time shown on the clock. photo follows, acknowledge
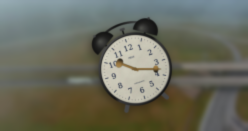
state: 10:18
